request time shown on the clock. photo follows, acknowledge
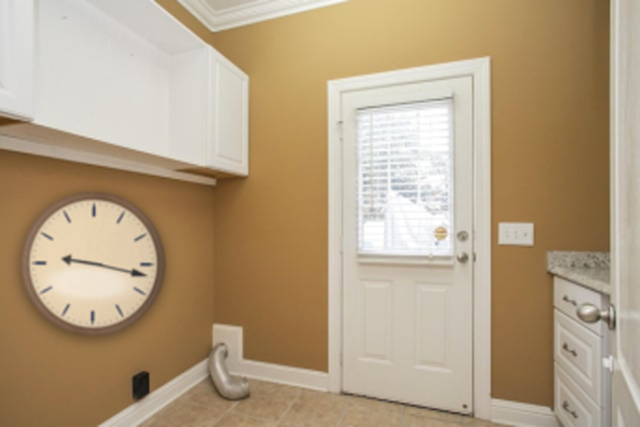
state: 9:17
